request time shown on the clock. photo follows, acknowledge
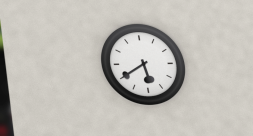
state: 5:40
